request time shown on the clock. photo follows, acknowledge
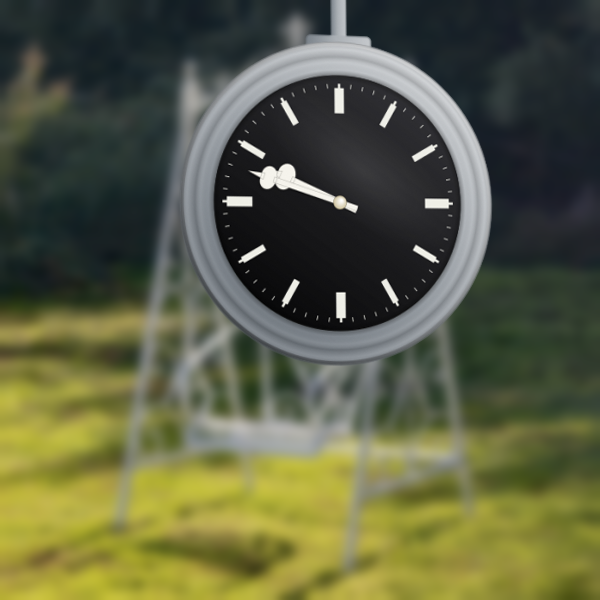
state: 9:48
